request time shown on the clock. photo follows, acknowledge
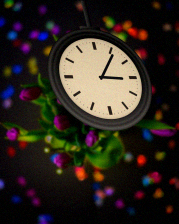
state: 3:06
